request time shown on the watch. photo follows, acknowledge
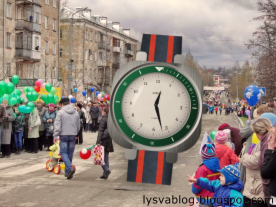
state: 12:27
